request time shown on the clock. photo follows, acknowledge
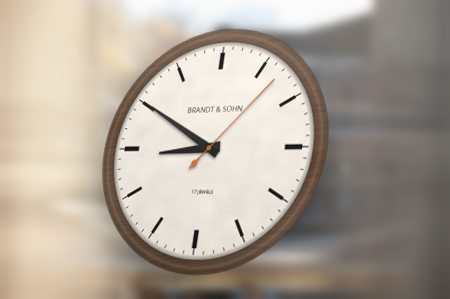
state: 8:50:07
